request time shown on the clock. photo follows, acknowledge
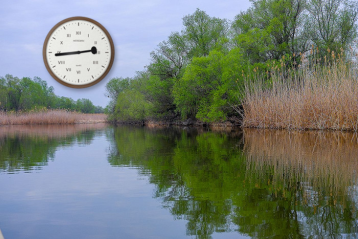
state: 2:44
